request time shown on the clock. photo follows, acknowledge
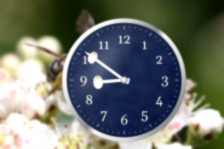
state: 8:51
